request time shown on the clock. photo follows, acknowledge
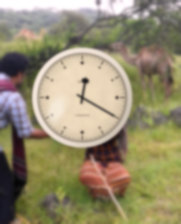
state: 12:20
